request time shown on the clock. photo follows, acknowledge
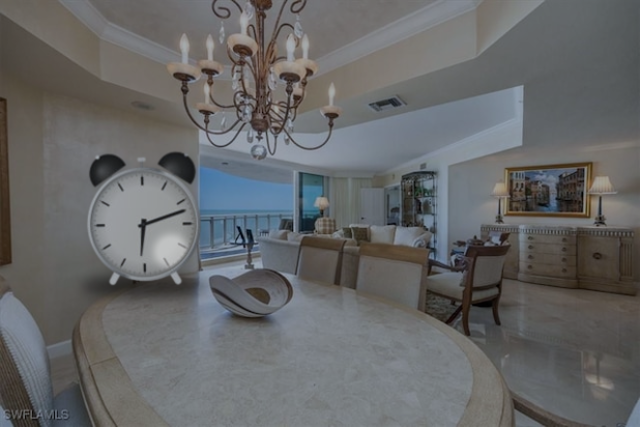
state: 6:12
